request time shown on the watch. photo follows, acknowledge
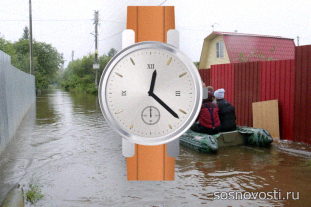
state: 12:22
